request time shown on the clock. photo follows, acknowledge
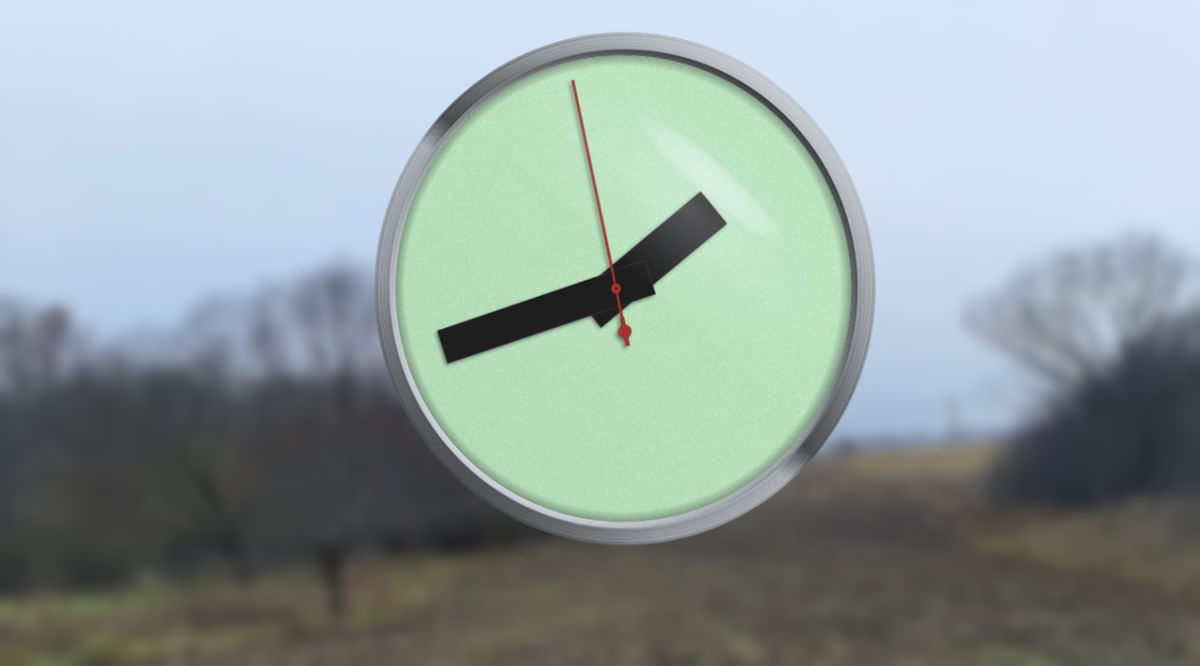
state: 1:41:58
